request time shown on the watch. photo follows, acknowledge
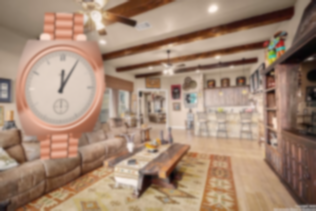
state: 12:05
